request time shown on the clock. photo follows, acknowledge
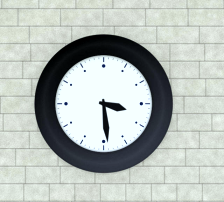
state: 3:29
